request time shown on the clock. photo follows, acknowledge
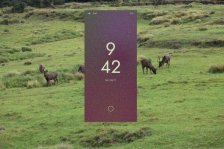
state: 9:42
